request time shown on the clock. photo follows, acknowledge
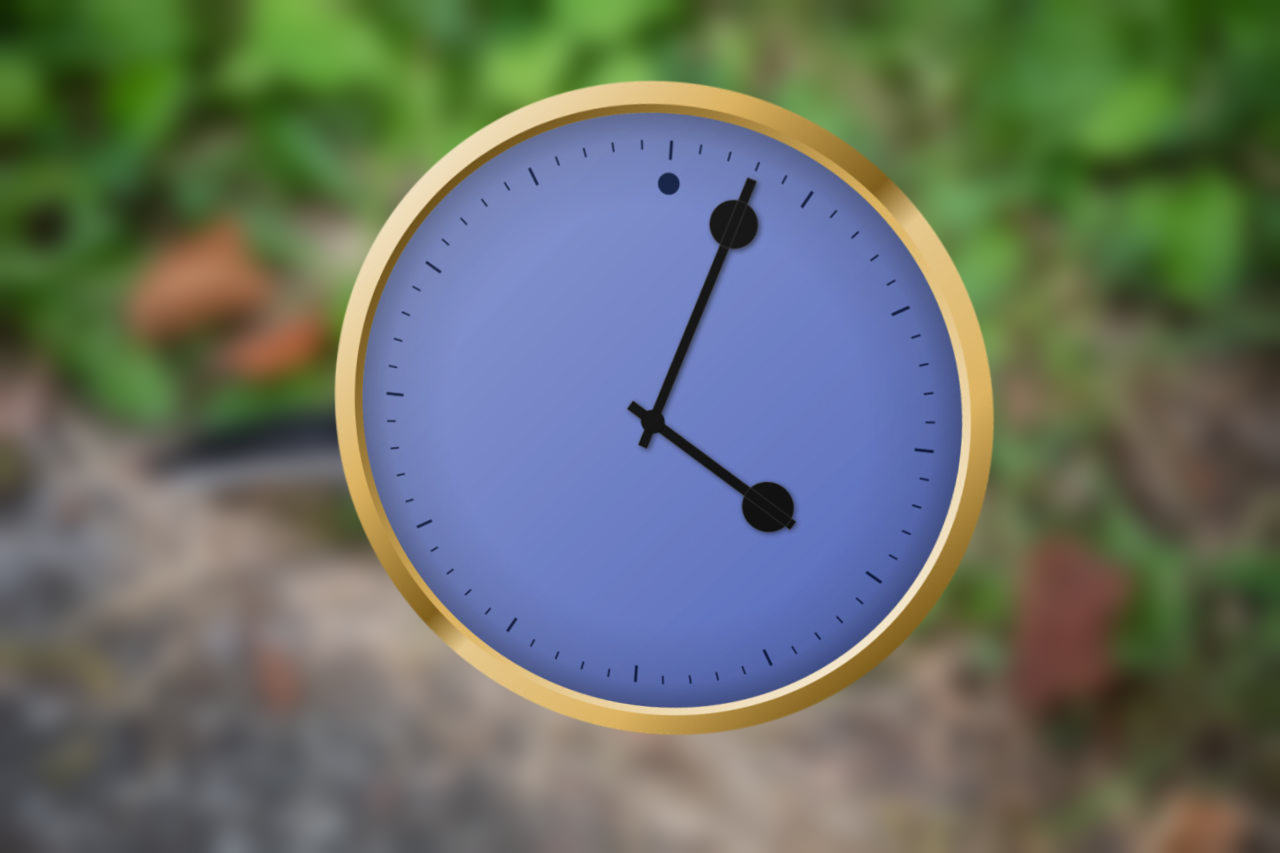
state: 4:03
